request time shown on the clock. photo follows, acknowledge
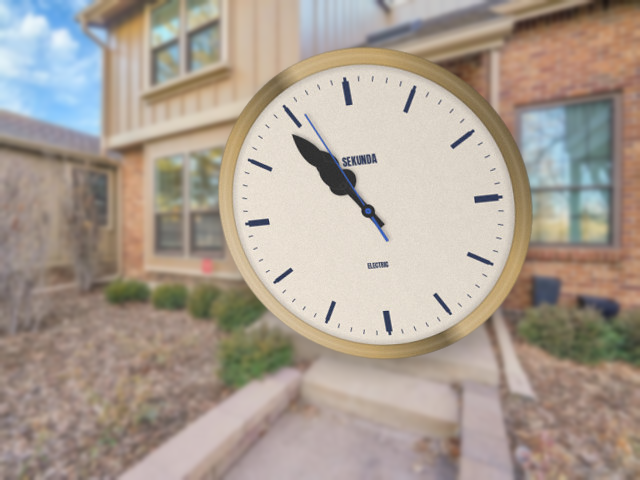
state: 10:53:56
